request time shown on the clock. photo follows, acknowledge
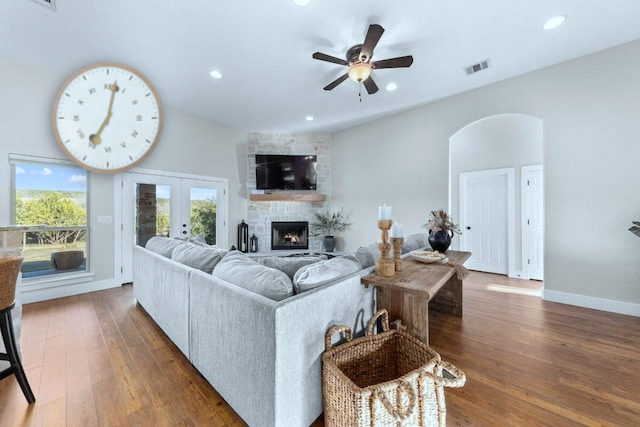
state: 7:02
